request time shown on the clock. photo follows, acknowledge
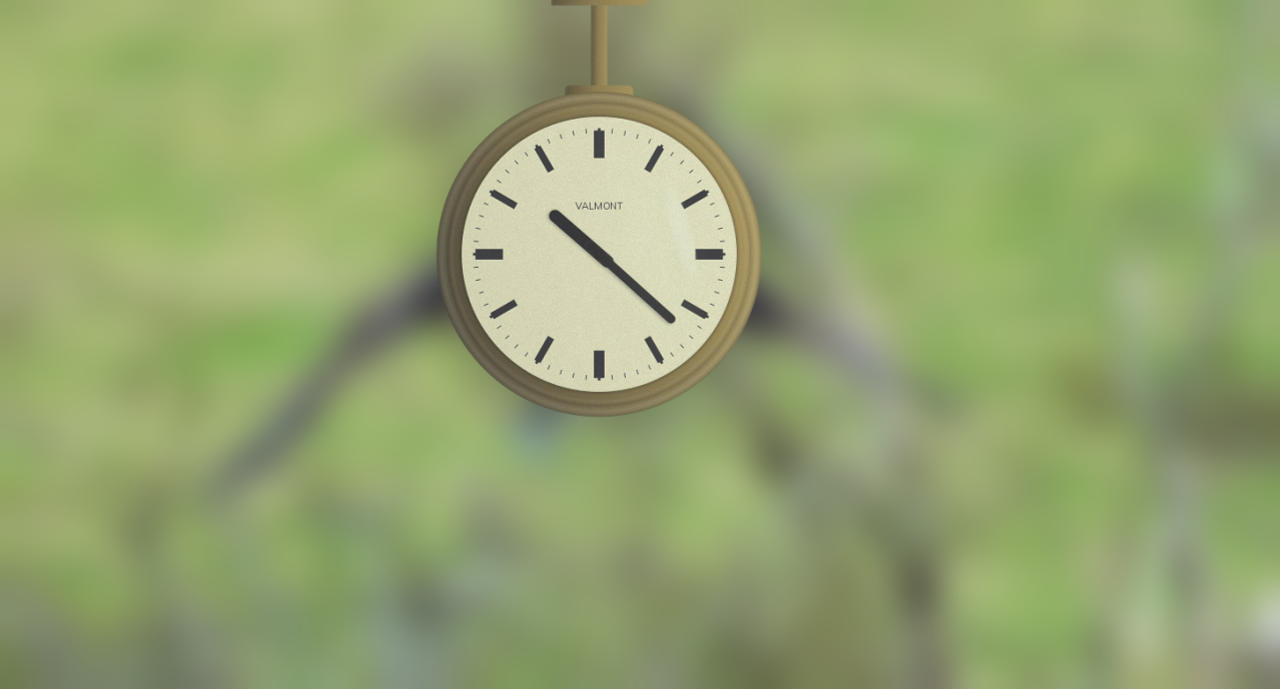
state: 10:22
